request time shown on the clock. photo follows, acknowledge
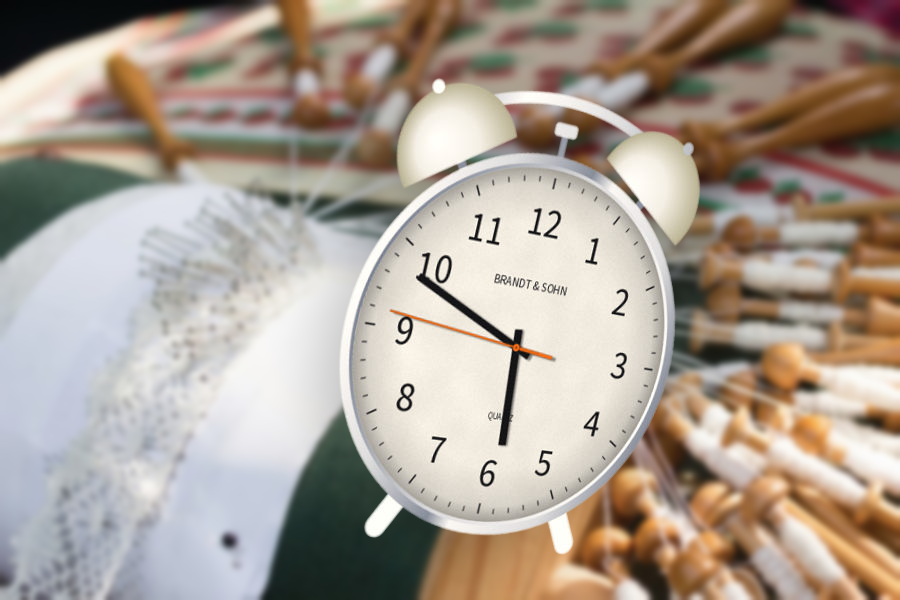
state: 5:48:46
